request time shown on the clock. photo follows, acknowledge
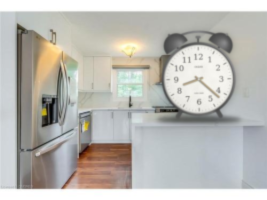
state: 8:22
